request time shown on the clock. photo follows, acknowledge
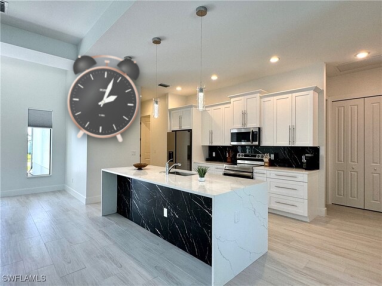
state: 2:03
